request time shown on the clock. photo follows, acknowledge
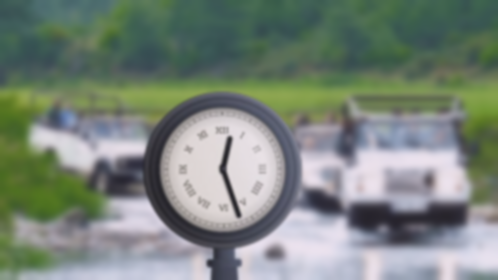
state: 12:27
